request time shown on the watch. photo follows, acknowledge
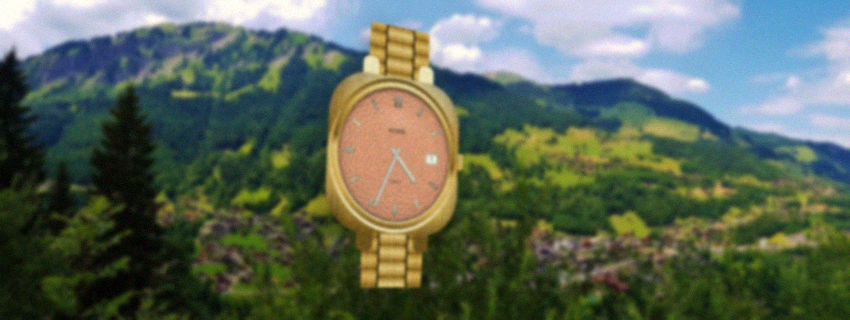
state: 4:34
